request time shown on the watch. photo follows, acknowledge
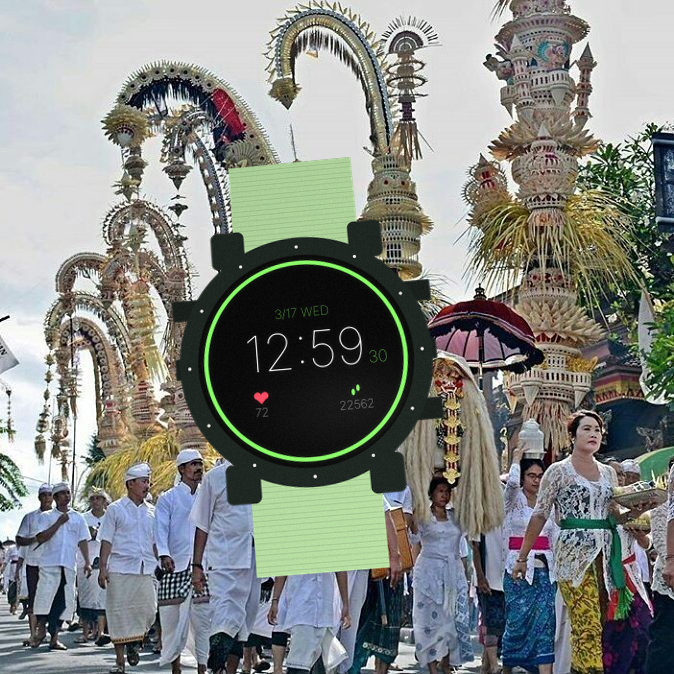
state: 12:59:30
